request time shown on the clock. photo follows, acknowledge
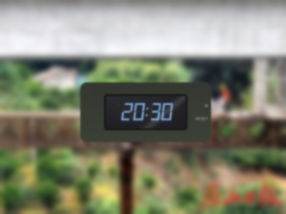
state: 20:30
